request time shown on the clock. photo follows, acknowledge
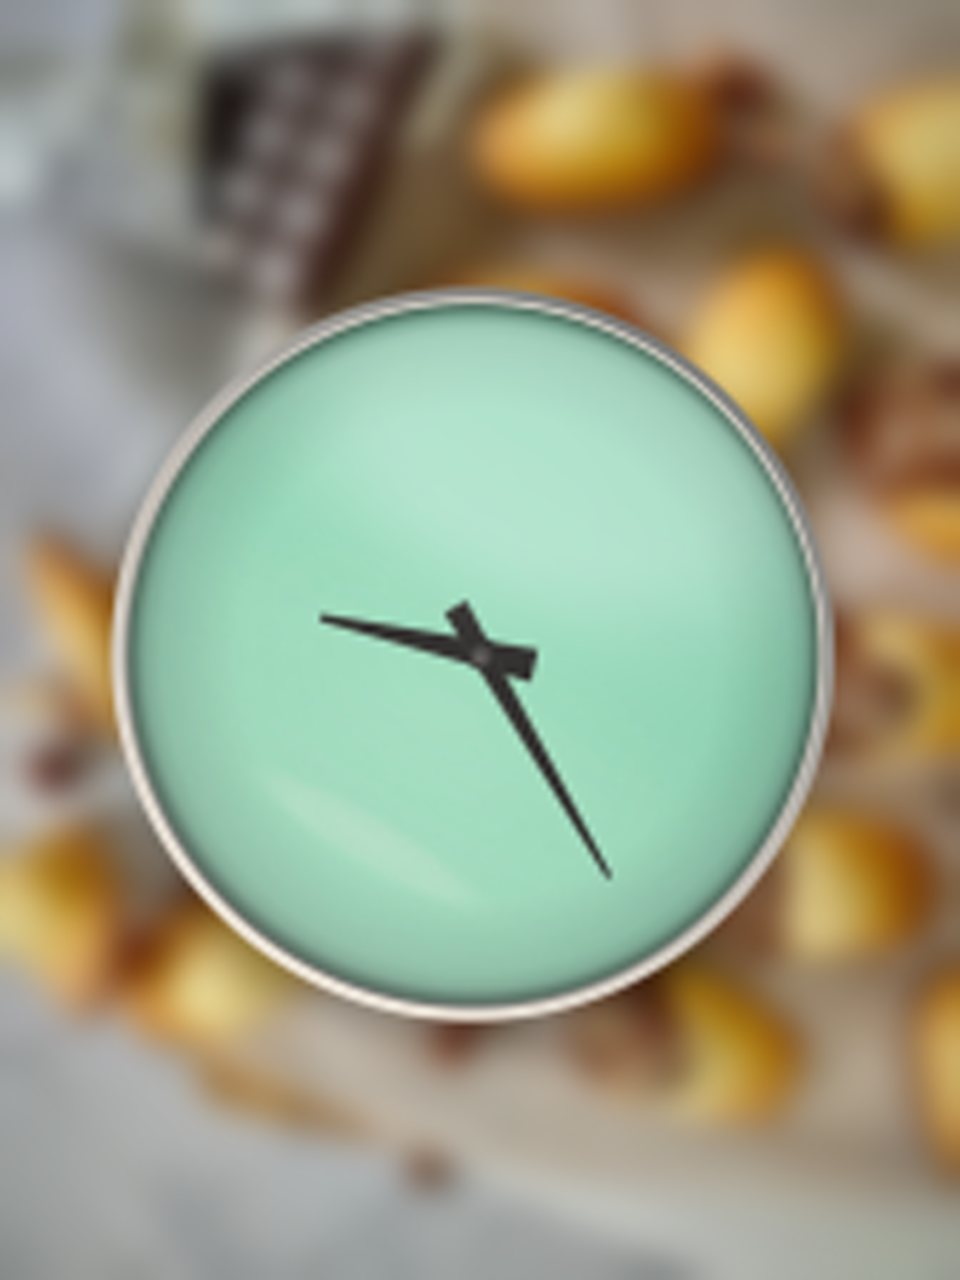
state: 9:25
